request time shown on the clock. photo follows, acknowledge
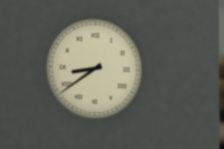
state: 8:39
